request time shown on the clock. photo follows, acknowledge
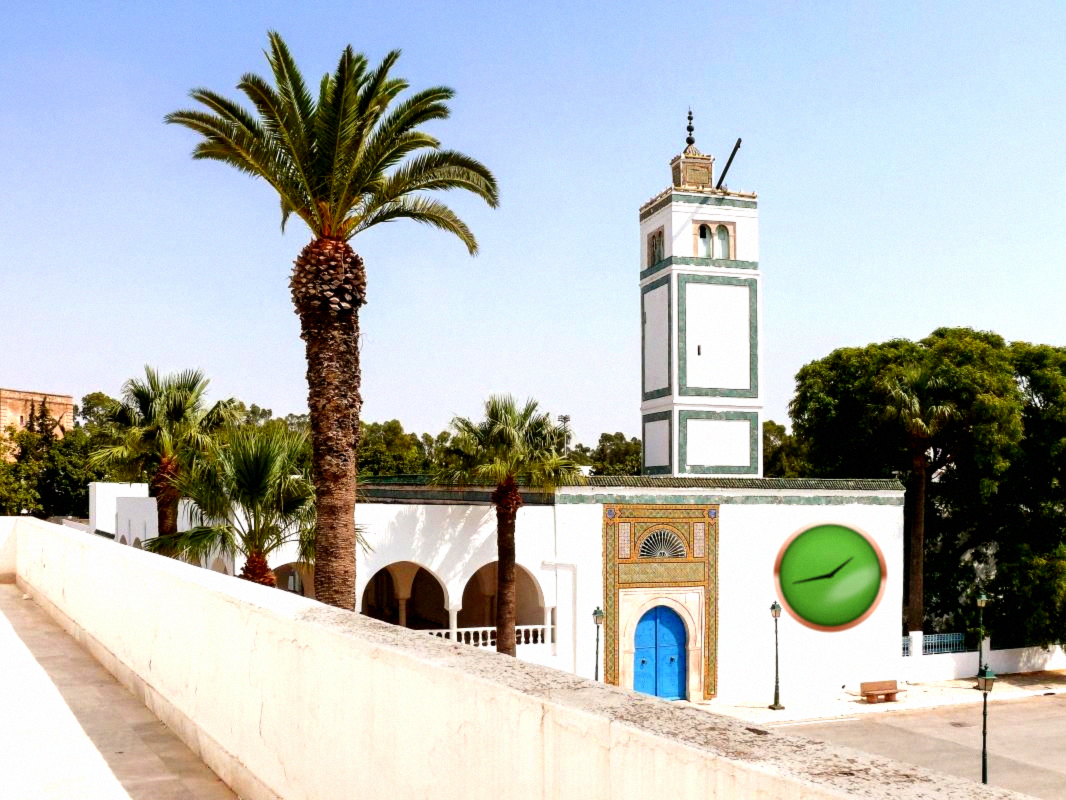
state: 1:43
